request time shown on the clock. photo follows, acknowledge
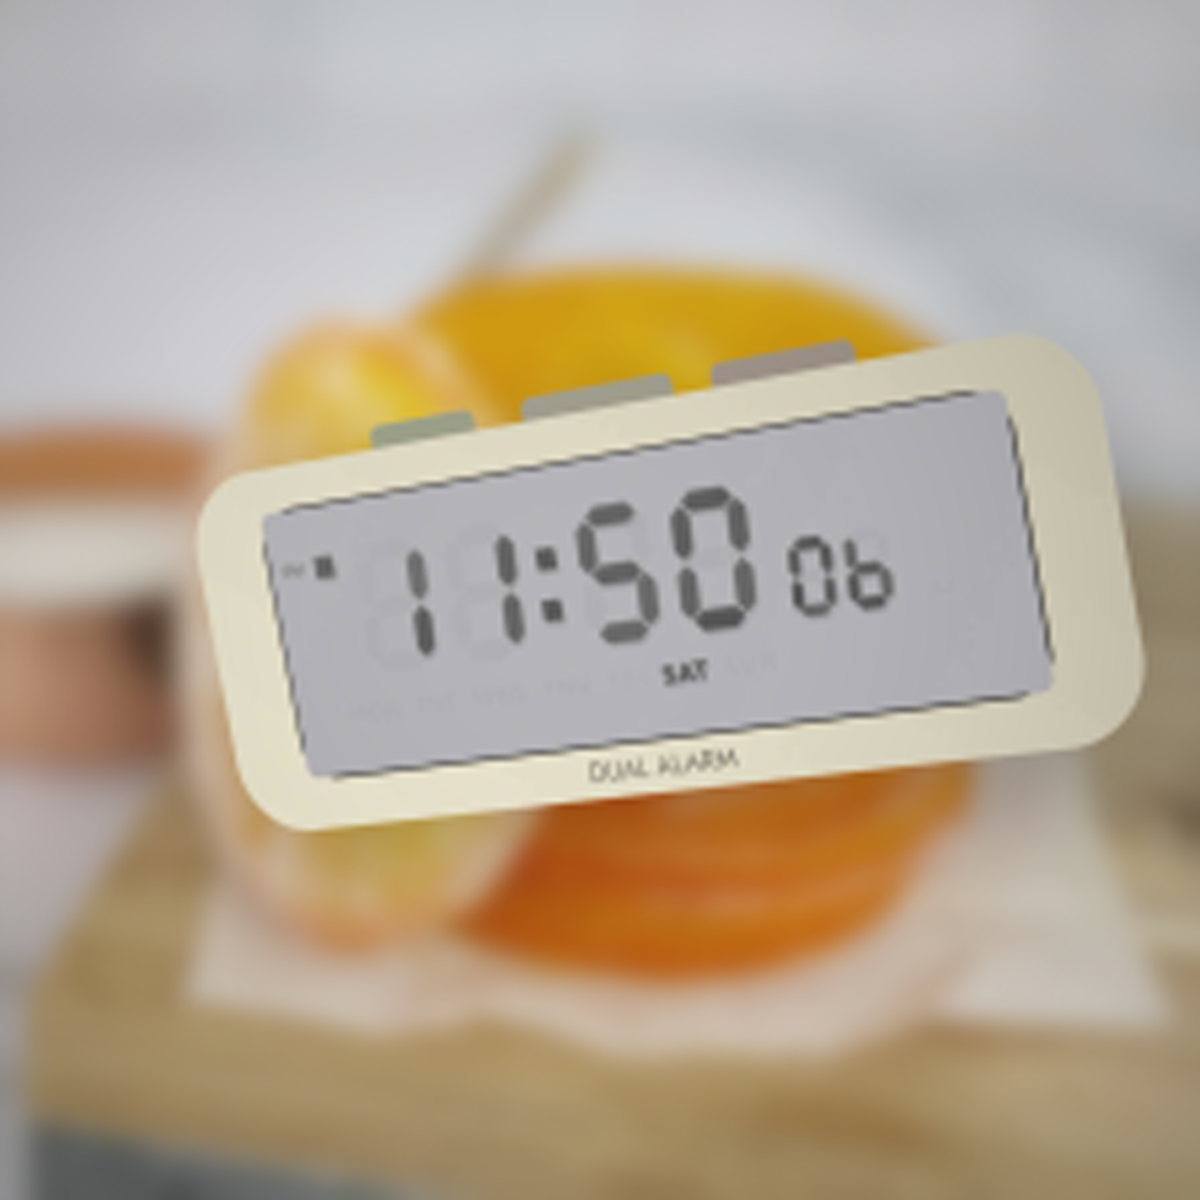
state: 11:50:06
